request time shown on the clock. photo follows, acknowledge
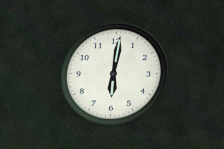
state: 6:01
